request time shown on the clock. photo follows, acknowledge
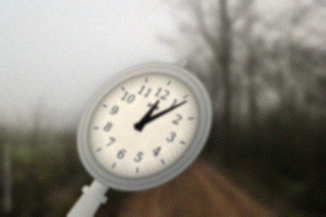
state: 12:06
